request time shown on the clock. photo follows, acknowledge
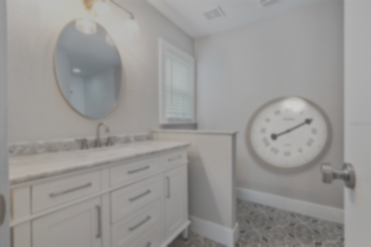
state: 8:10
